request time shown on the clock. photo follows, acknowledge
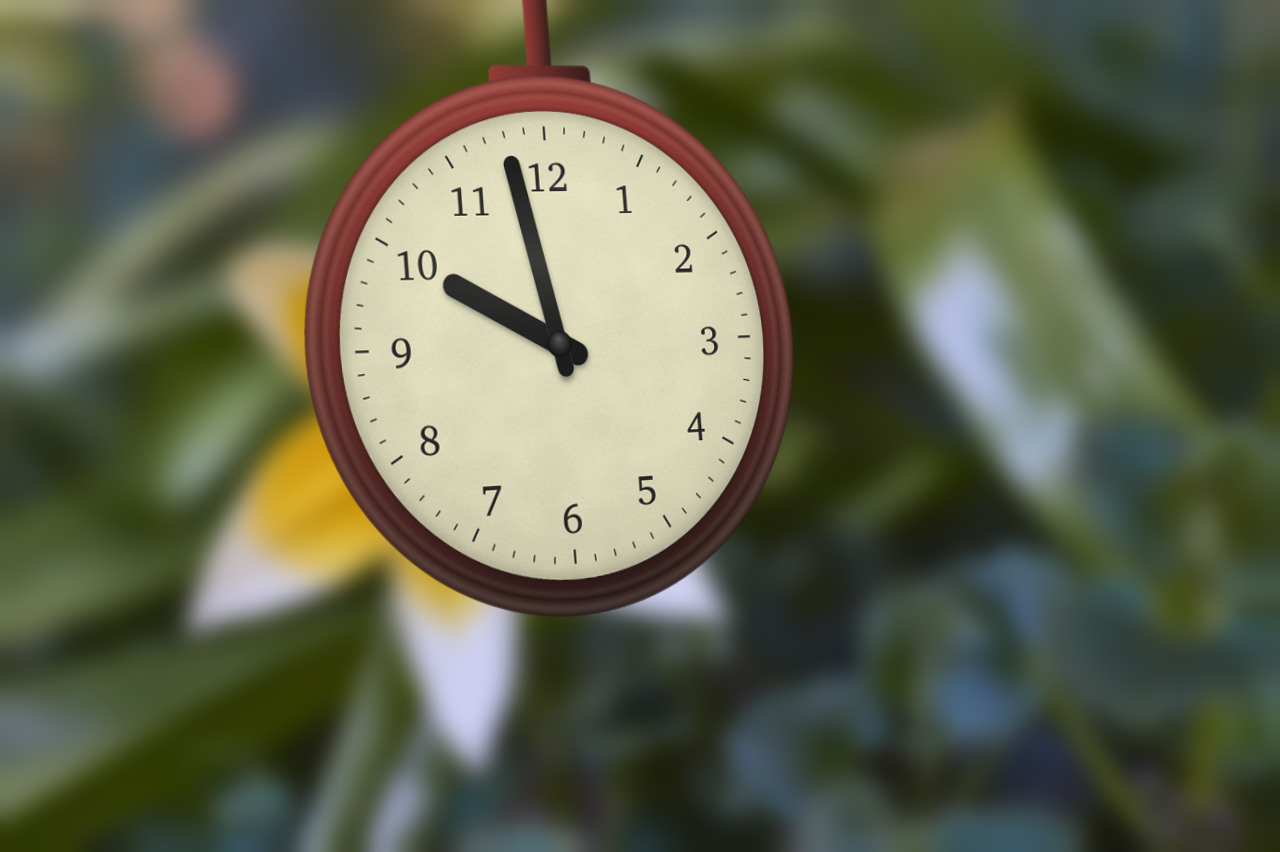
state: 9:58
